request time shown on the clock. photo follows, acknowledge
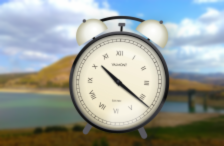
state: 10:21
